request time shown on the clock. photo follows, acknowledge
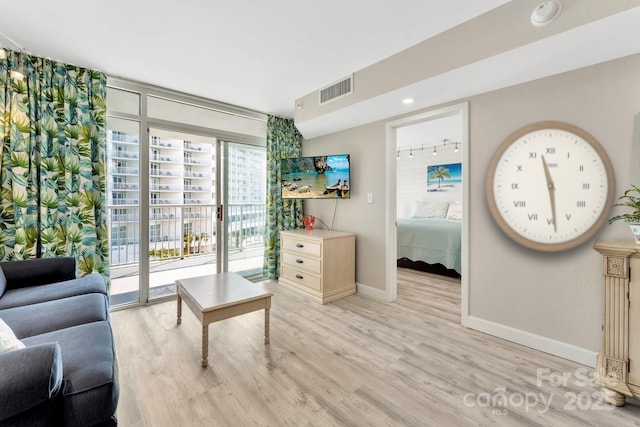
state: 11:29
